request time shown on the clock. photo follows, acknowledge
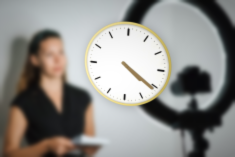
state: 4:21
